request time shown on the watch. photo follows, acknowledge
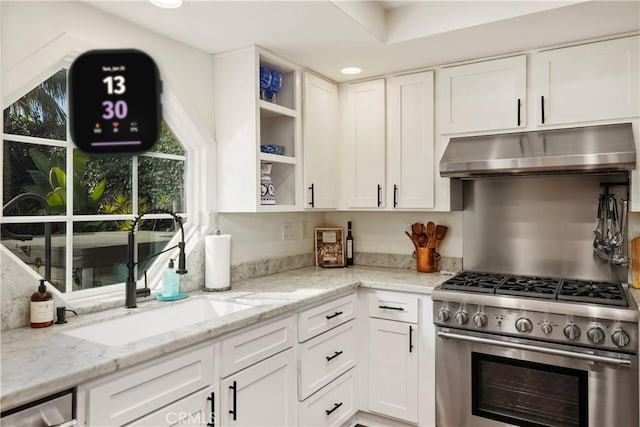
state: 13:30
